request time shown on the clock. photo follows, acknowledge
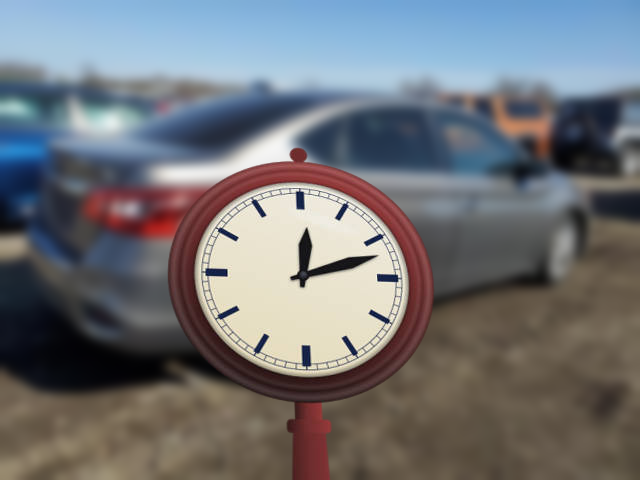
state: 12:12
